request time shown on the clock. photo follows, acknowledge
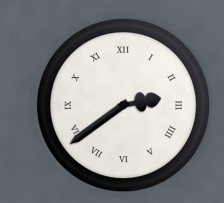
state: 2:39
